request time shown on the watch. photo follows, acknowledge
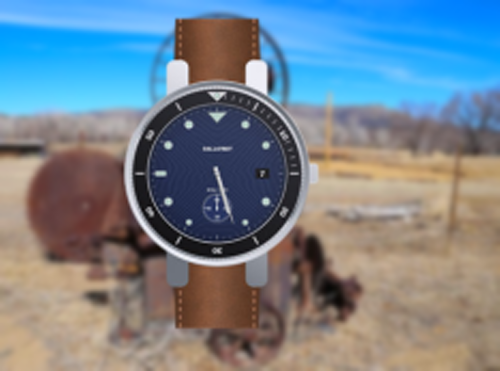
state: 5:27
